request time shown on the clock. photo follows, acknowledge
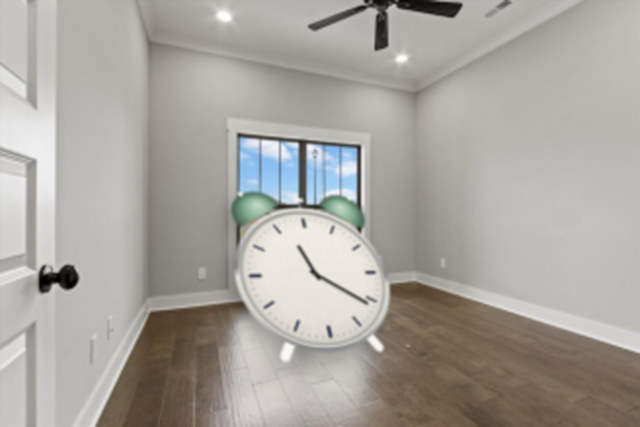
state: 11:21
